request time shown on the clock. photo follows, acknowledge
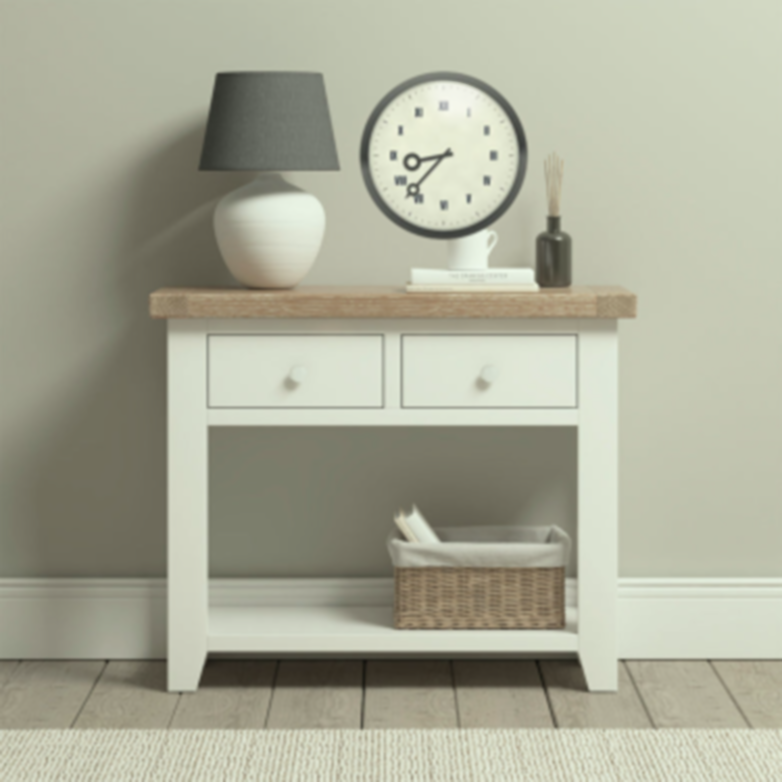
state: 8:37
